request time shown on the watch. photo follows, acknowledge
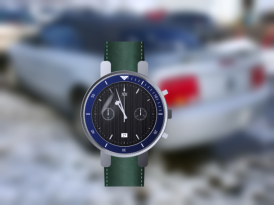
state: 10:57
